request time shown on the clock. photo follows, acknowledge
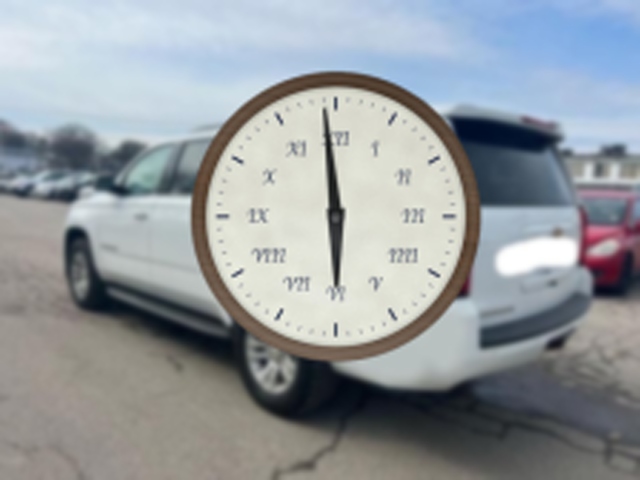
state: 5:59
